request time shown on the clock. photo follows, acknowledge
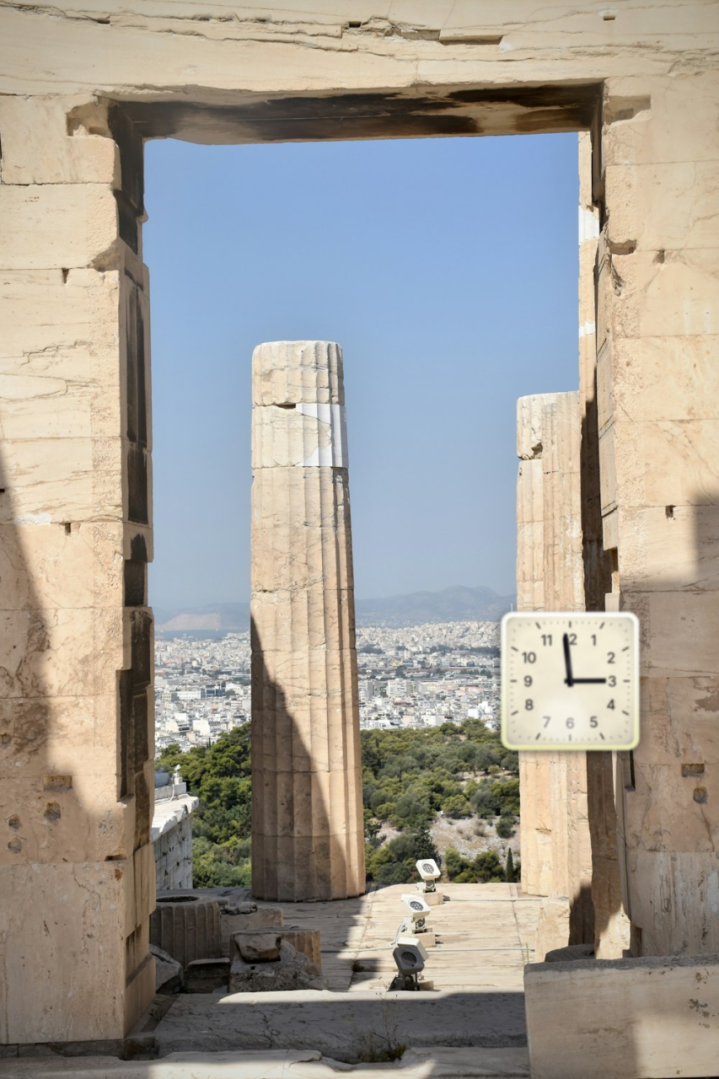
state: 2:59
